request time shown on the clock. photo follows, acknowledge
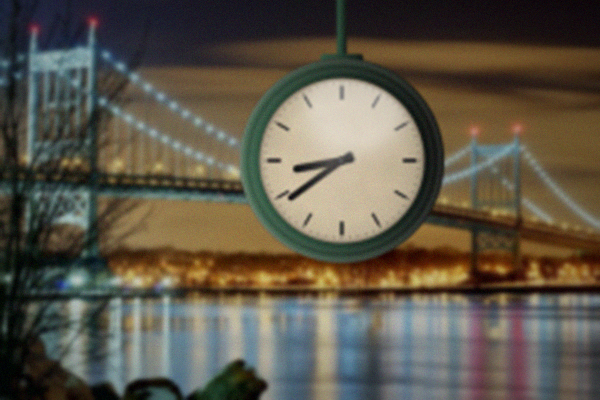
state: 8:39
